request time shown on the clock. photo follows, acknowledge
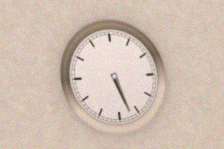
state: 5:27
